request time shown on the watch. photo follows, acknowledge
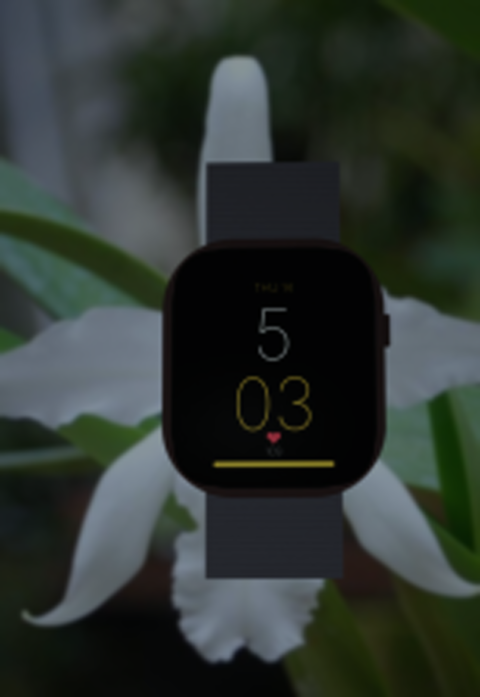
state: 5:03
